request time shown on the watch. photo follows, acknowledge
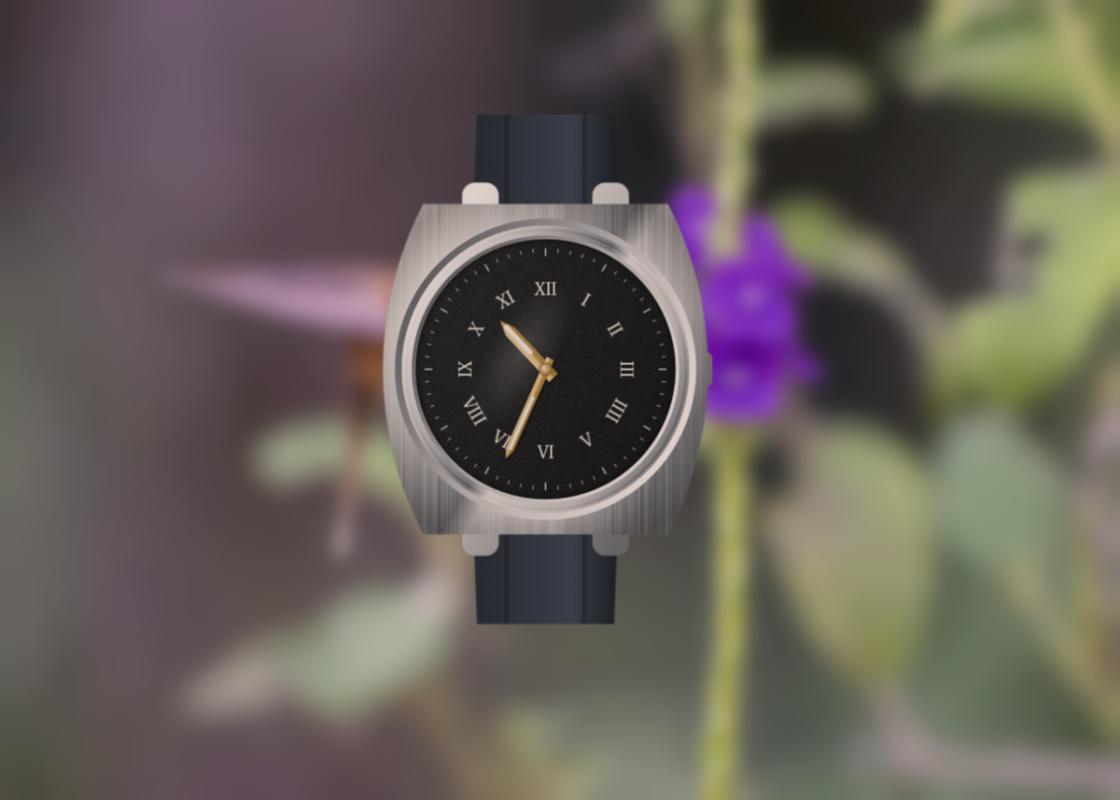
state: 10:34
